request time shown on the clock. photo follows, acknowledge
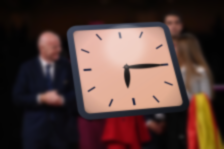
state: 6:15
